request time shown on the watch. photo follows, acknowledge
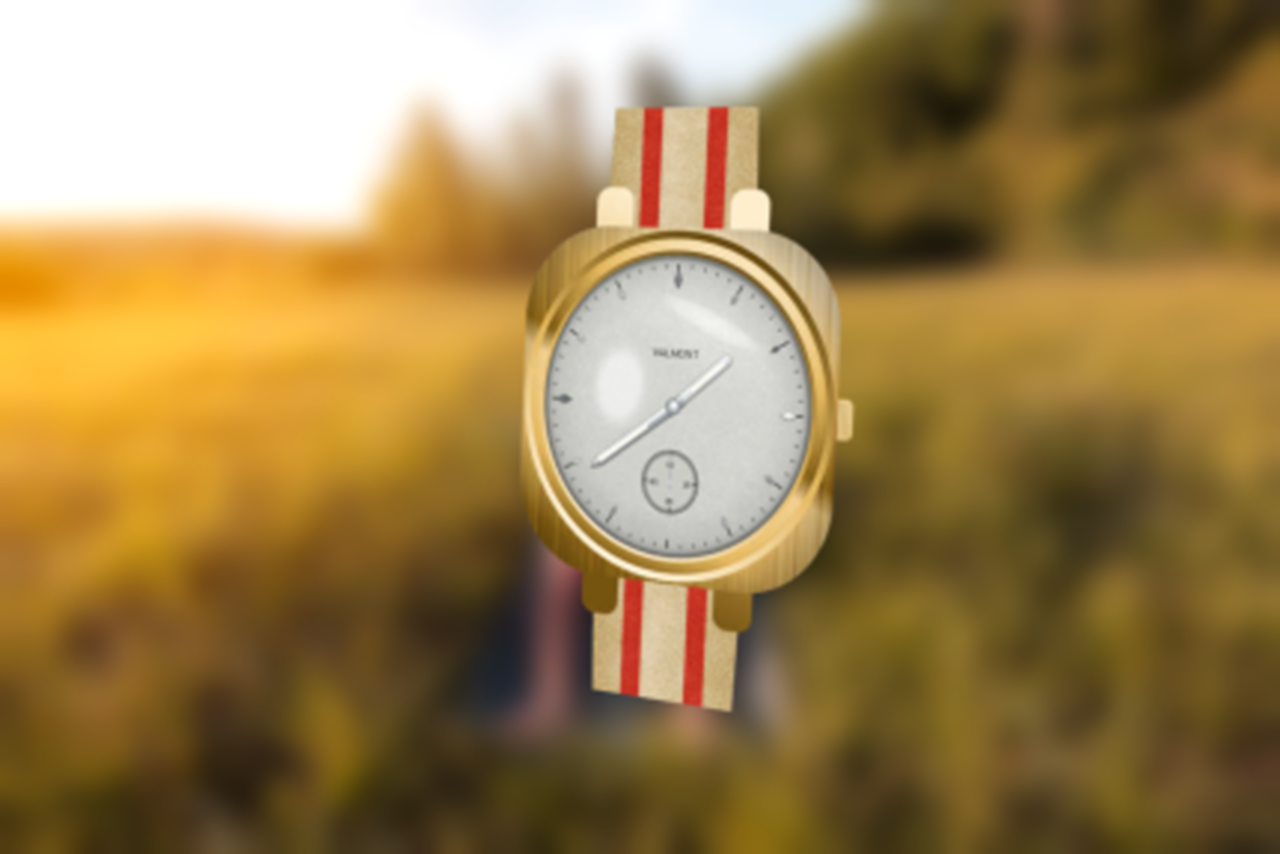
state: 1:39
